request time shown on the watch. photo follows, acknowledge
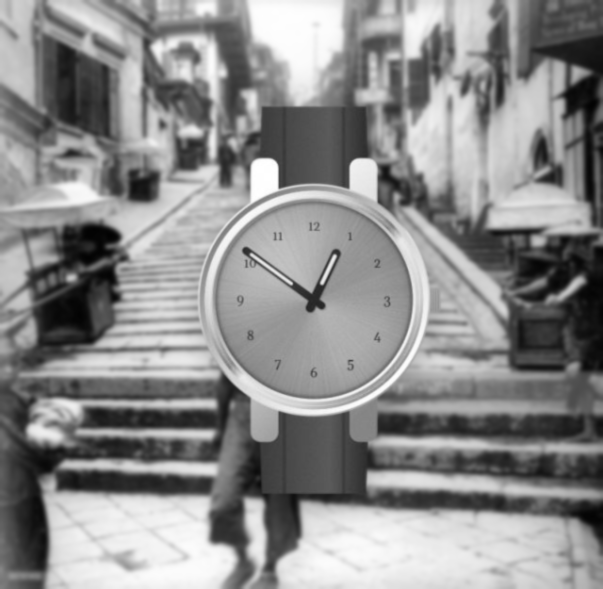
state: 12:51
